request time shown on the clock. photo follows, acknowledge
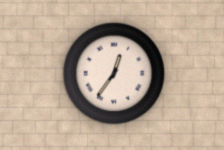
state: 12:36
